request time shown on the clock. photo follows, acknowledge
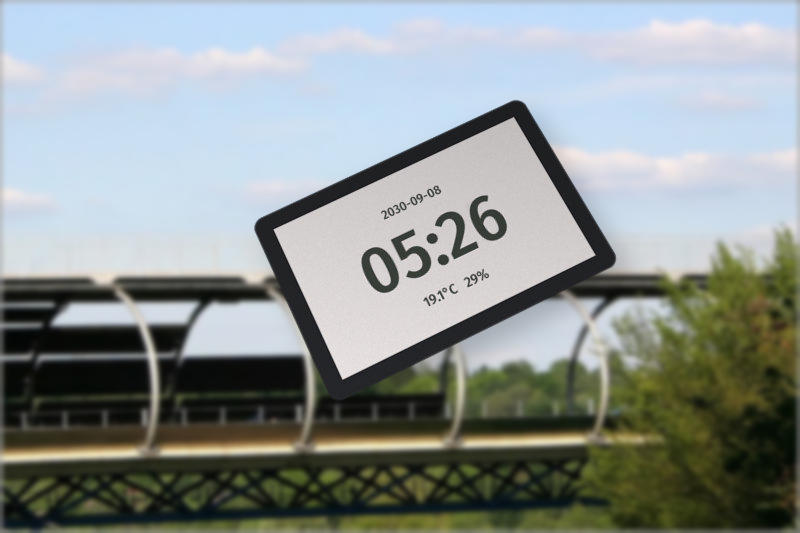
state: 5:26
